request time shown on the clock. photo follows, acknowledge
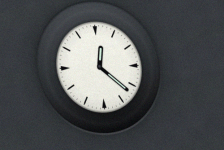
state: 12:22
